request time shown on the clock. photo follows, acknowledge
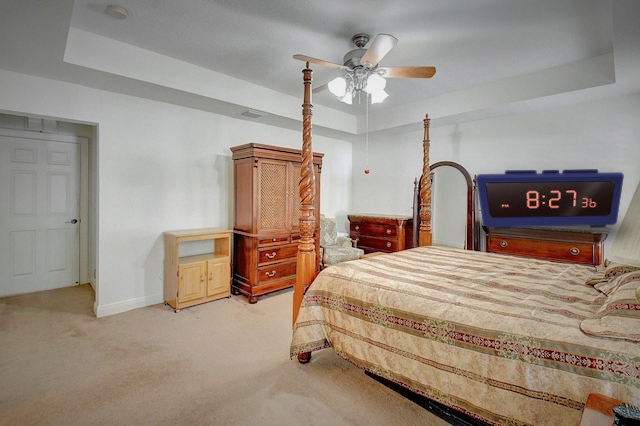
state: 8:27:36
